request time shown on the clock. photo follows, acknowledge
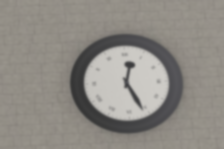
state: 12:26
